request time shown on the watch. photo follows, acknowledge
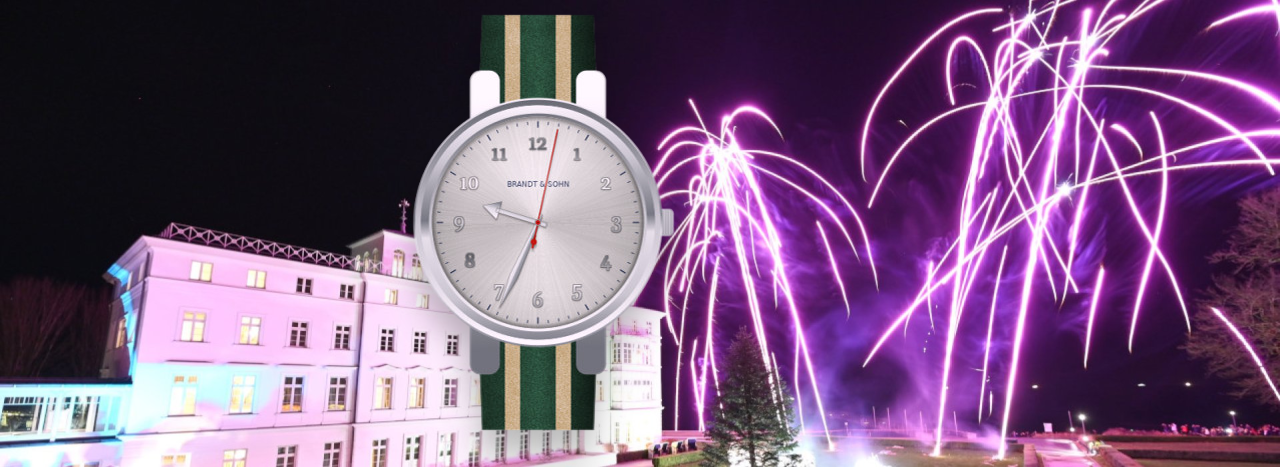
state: 9:34:02
